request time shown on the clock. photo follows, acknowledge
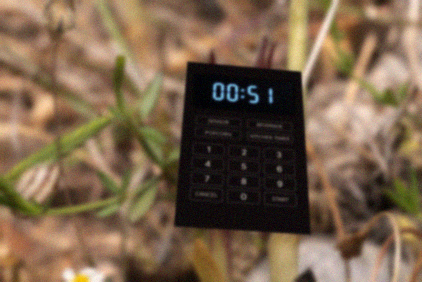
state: 0:51
